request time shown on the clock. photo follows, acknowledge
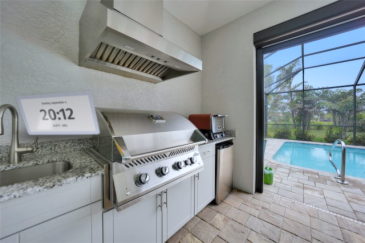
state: 20:12
